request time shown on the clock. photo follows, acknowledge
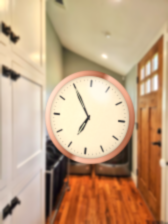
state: 6:55
